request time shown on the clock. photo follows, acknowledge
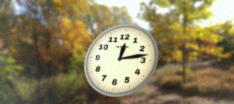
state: 12:13
